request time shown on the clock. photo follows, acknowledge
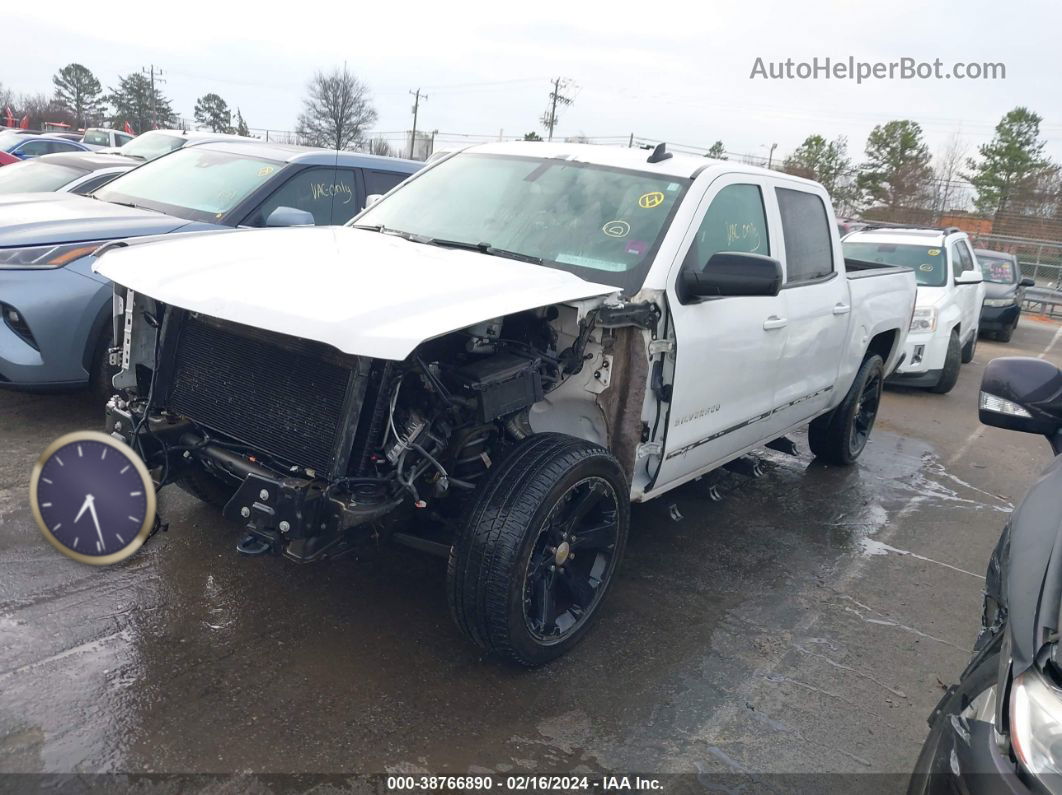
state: 7:29
